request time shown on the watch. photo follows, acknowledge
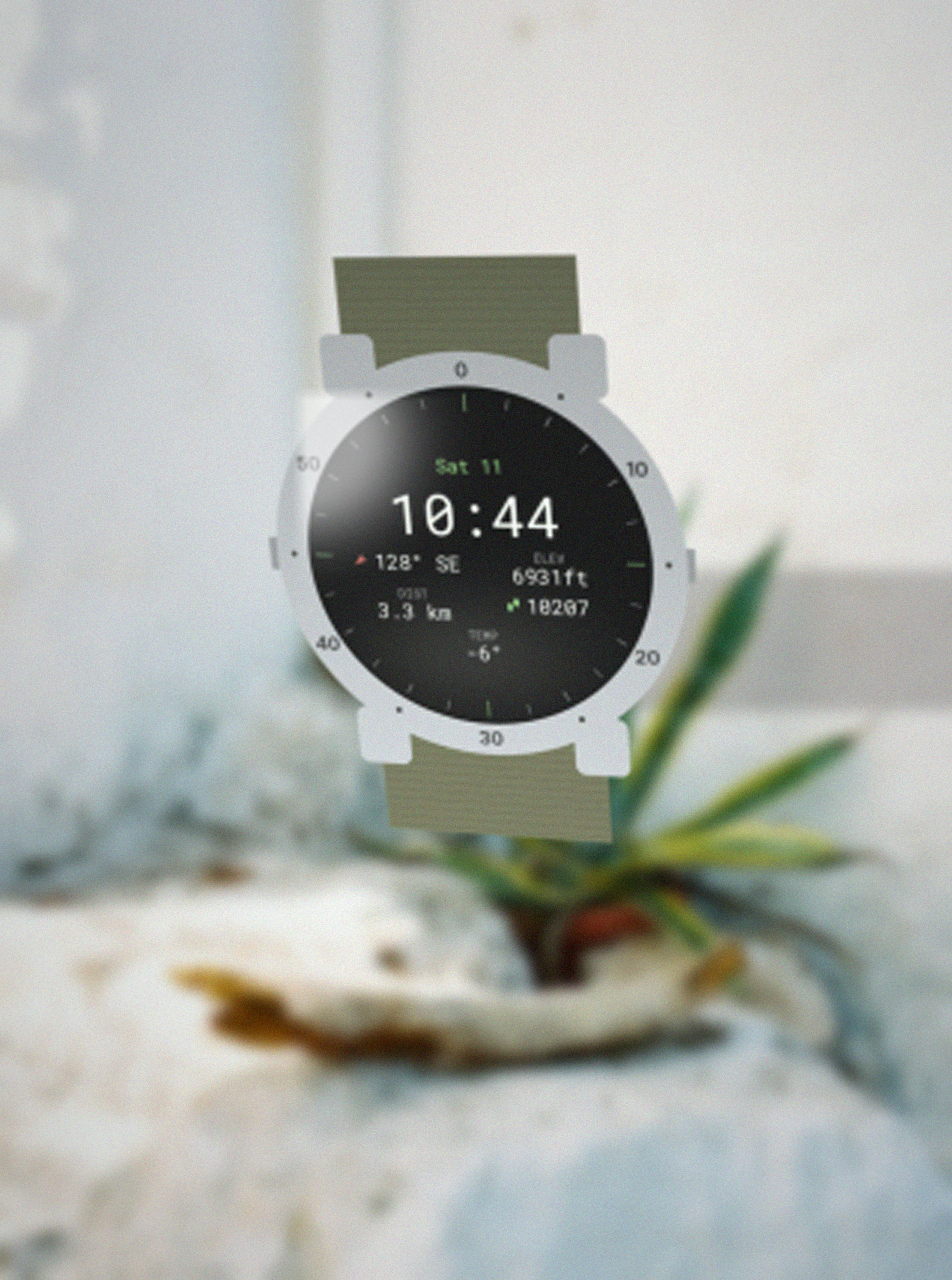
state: 10:44
